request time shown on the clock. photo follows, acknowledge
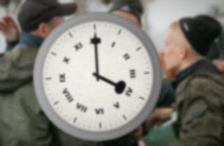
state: 4:00
